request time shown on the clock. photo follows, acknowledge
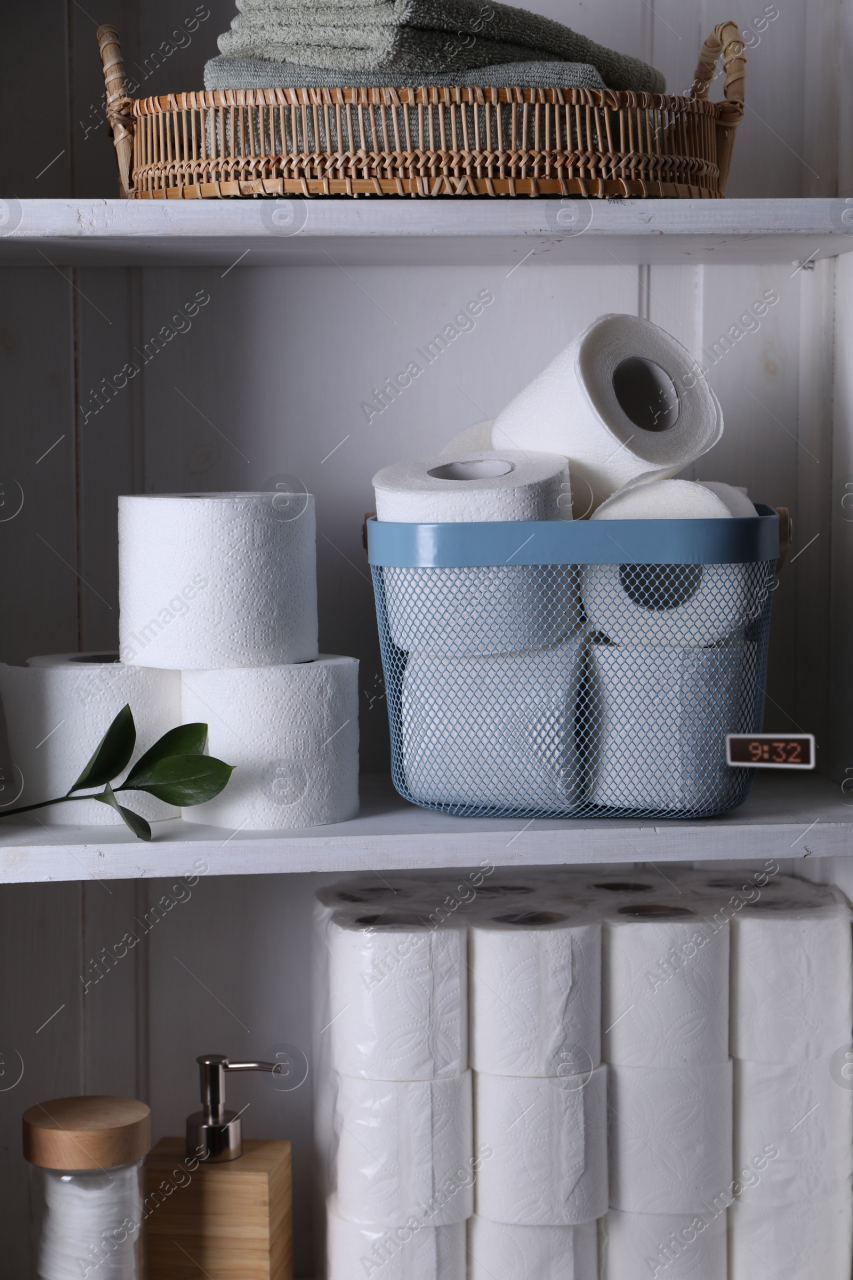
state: 9:32
